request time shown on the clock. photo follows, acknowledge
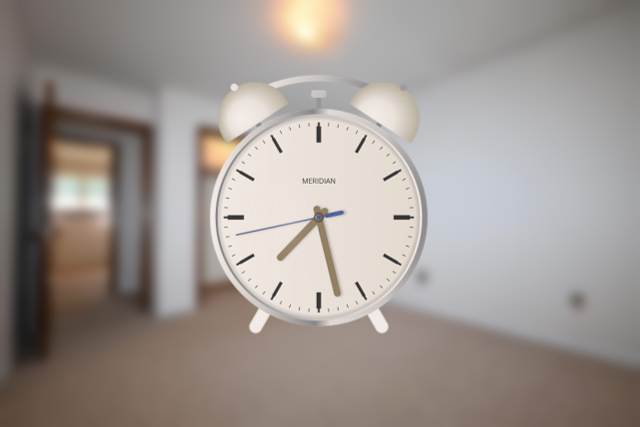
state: 7:27:43
